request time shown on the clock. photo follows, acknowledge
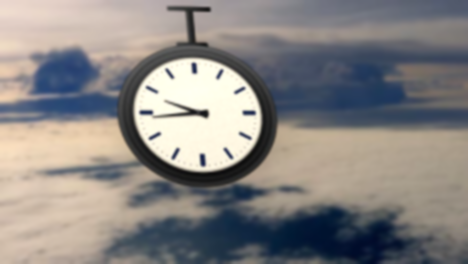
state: 9:44
